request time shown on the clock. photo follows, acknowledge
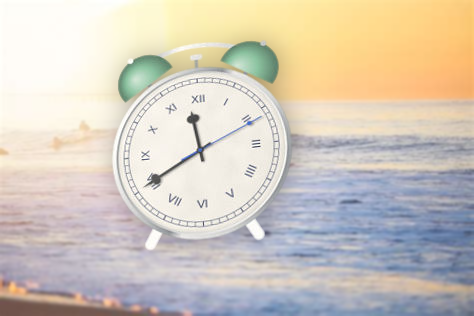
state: 11:40:11
